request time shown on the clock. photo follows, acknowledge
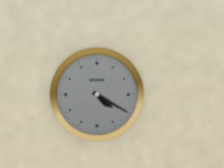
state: 4:20
